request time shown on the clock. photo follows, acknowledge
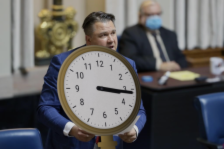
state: 3:16
